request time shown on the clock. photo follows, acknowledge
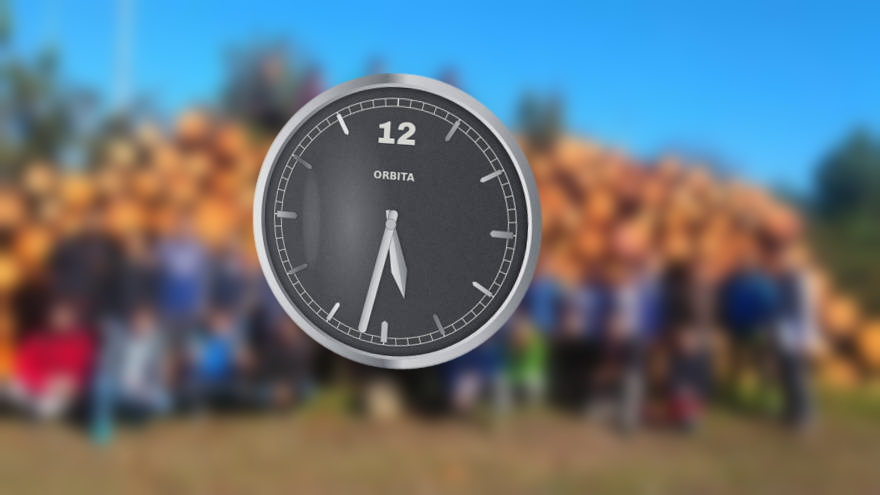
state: 5:32
